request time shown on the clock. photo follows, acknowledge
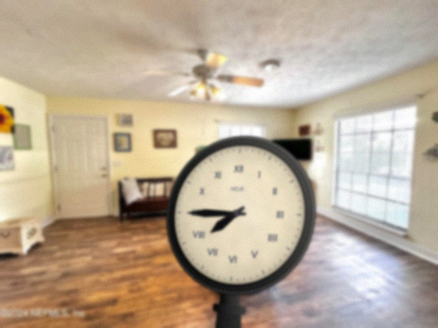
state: 7:45
